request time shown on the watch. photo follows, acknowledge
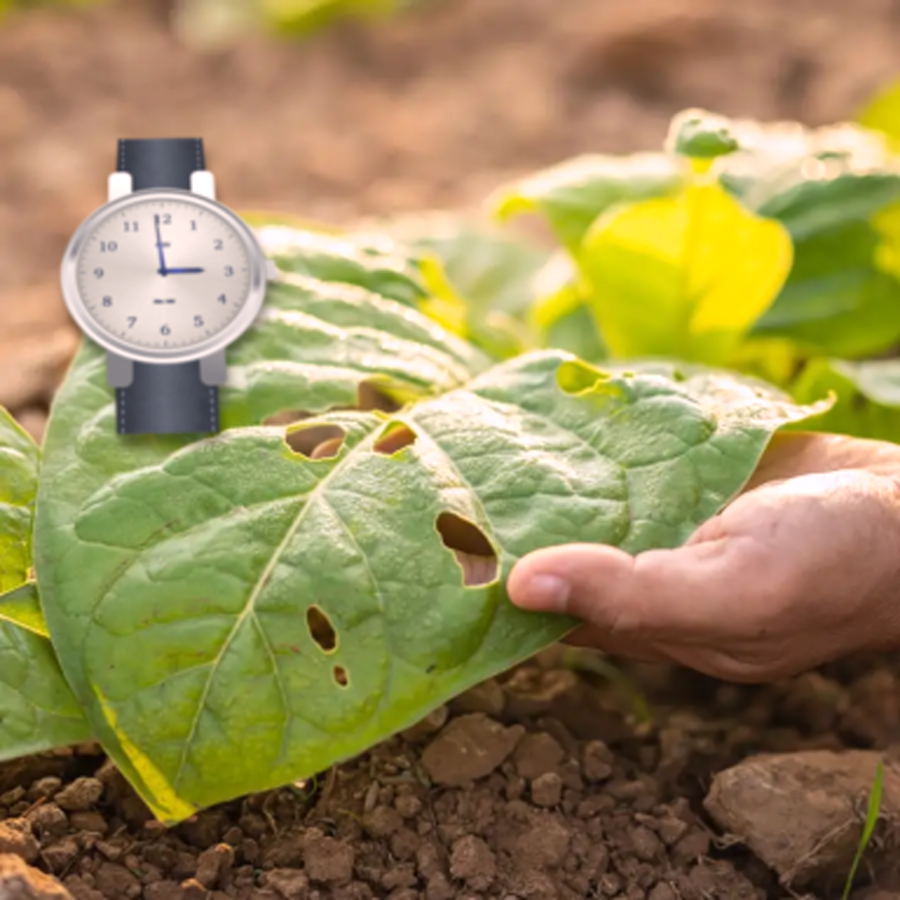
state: 2:59
